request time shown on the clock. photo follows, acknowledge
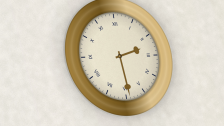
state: 2:29
